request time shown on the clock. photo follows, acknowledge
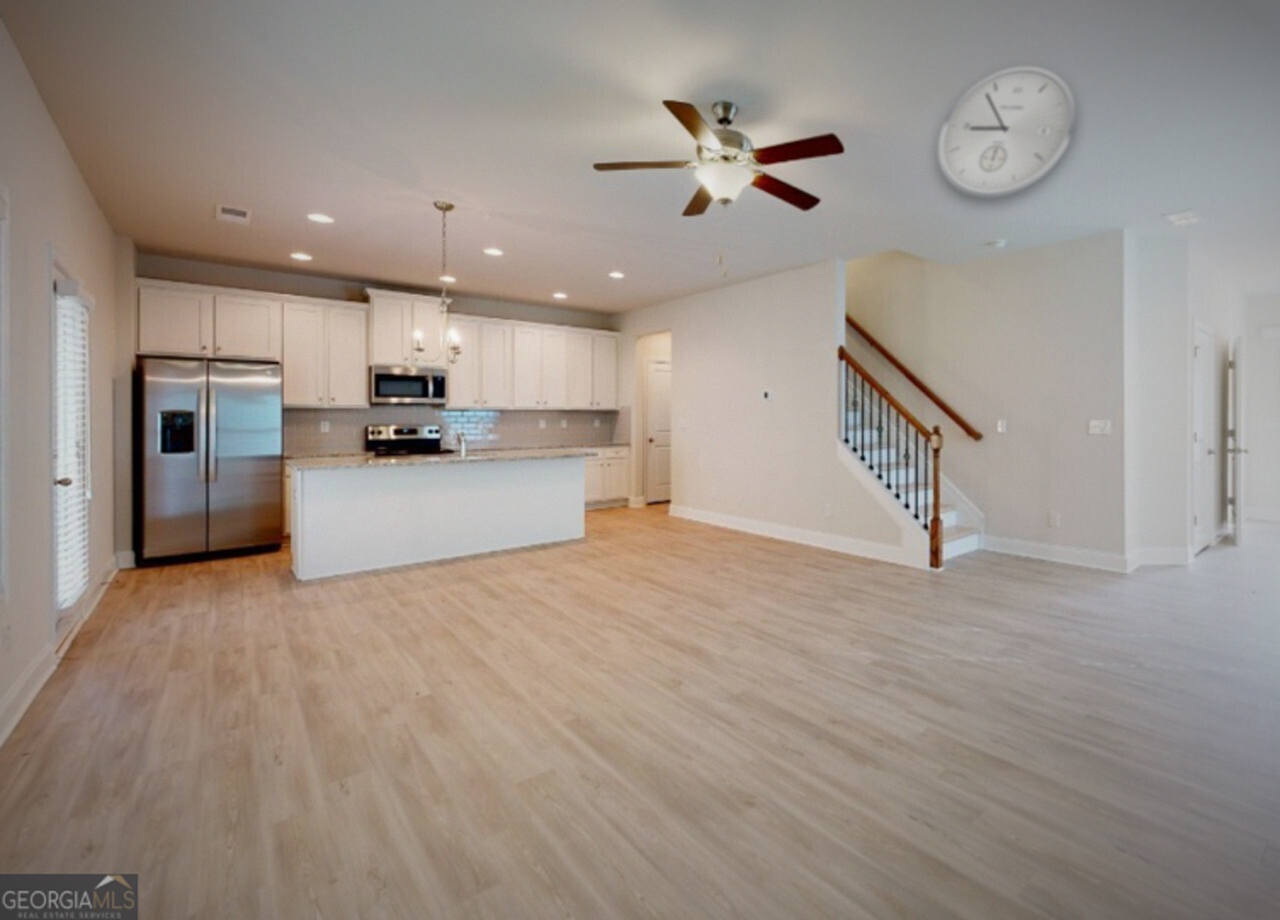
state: 8:53
